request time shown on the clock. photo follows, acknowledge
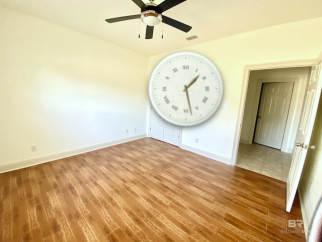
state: 1:28
